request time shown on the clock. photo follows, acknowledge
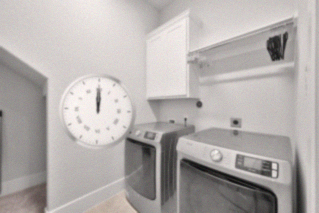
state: 12:00
